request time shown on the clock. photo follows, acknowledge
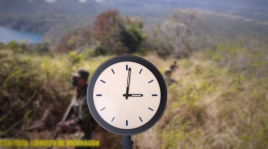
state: 3:01
